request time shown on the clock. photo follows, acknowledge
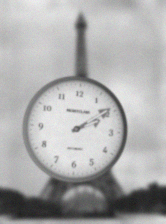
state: 2:09
